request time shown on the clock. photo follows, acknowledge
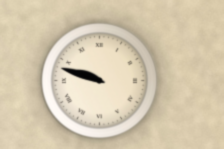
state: 9:48
